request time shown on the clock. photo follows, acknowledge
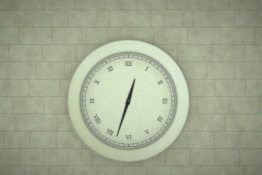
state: 12:33
